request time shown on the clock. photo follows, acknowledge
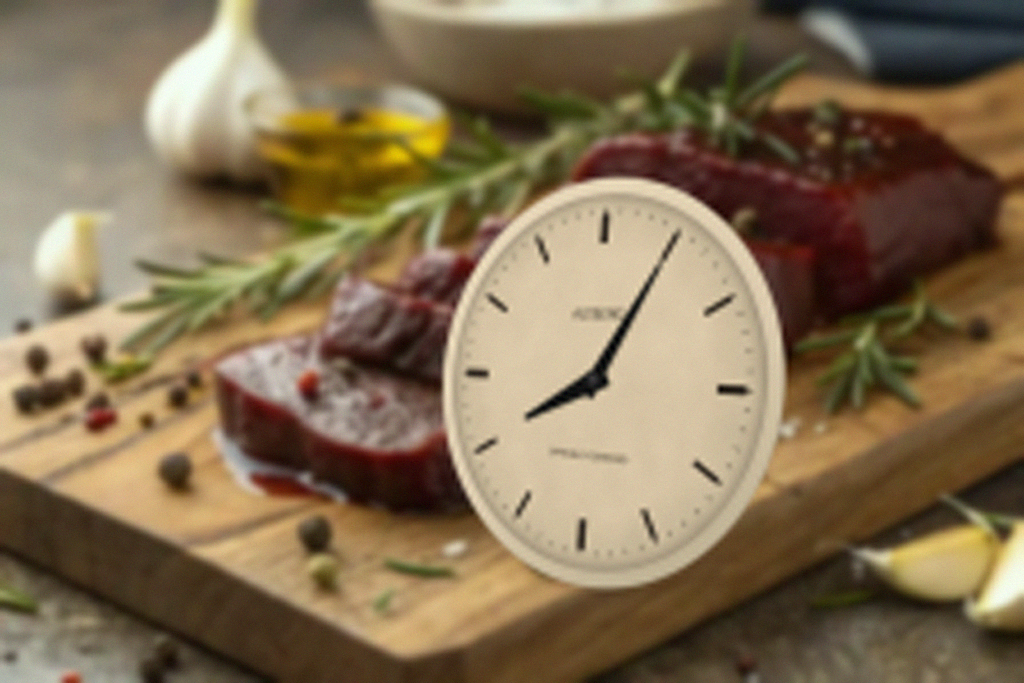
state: 8:05
